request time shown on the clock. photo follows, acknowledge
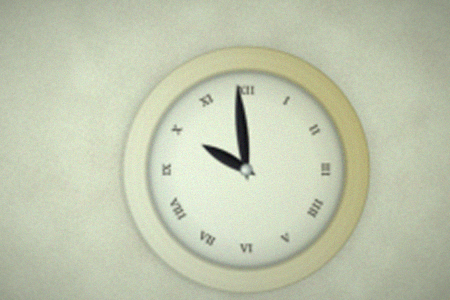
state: 9:59
